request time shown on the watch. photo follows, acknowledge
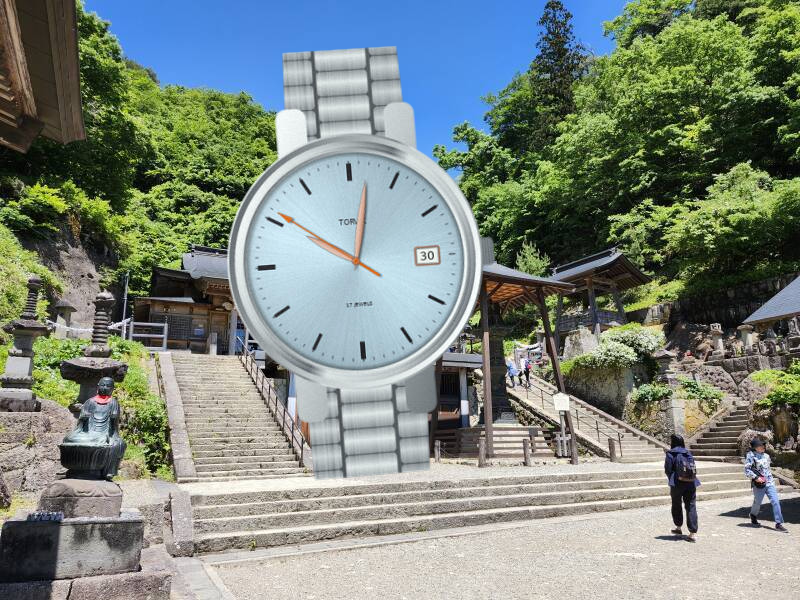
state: 10:01:51
